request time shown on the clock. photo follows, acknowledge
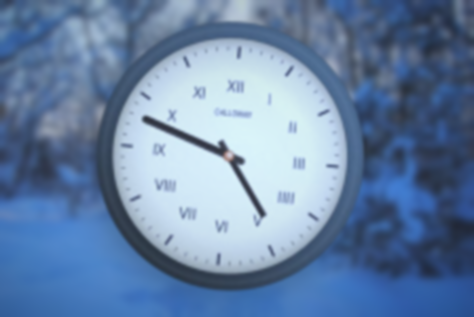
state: 4:48
